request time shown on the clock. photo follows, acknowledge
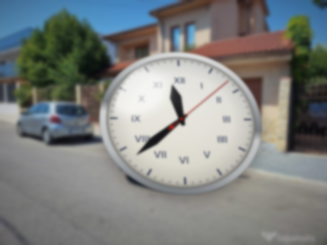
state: 11:38:08
